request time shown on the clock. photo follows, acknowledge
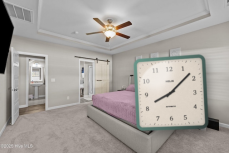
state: 8:08
